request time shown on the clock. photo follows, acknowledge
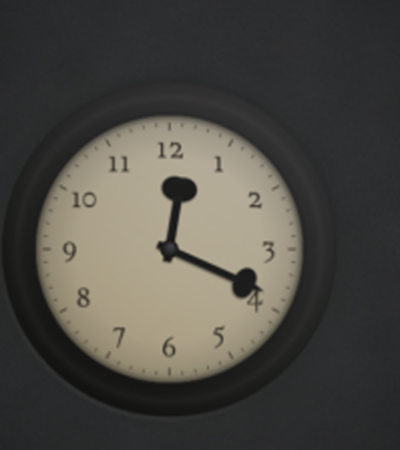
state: 12:19
